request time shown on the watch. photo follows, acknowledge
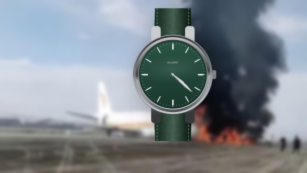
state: 4:22
